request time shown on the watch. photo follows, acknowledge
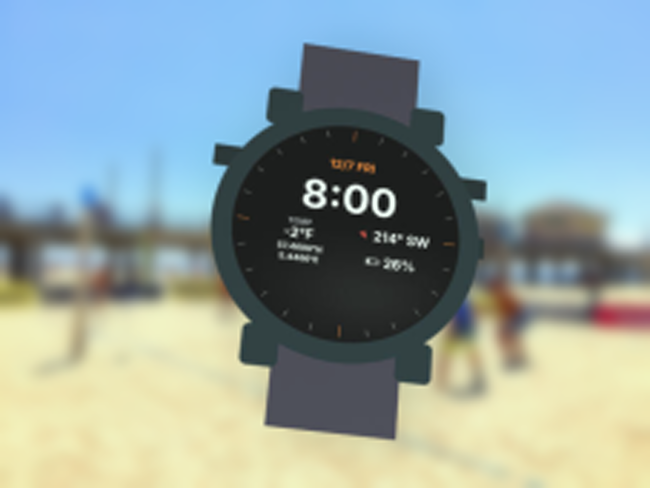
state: 8:00
